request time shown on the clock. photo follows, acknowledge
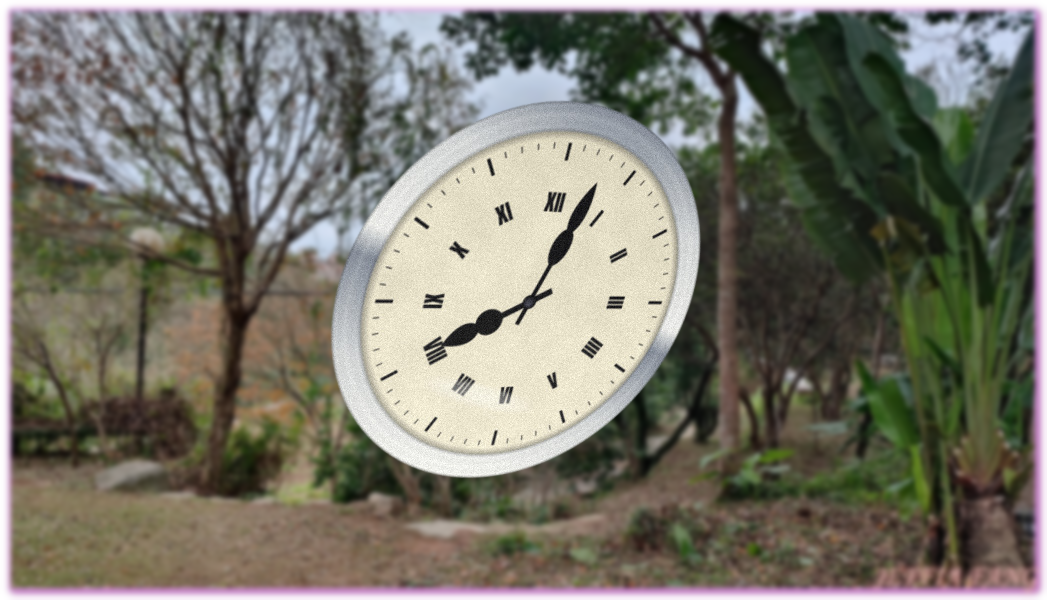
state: 8:03
